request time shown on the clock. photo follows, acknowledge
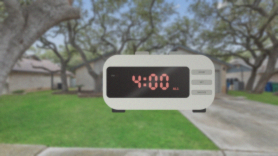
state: 4:00
